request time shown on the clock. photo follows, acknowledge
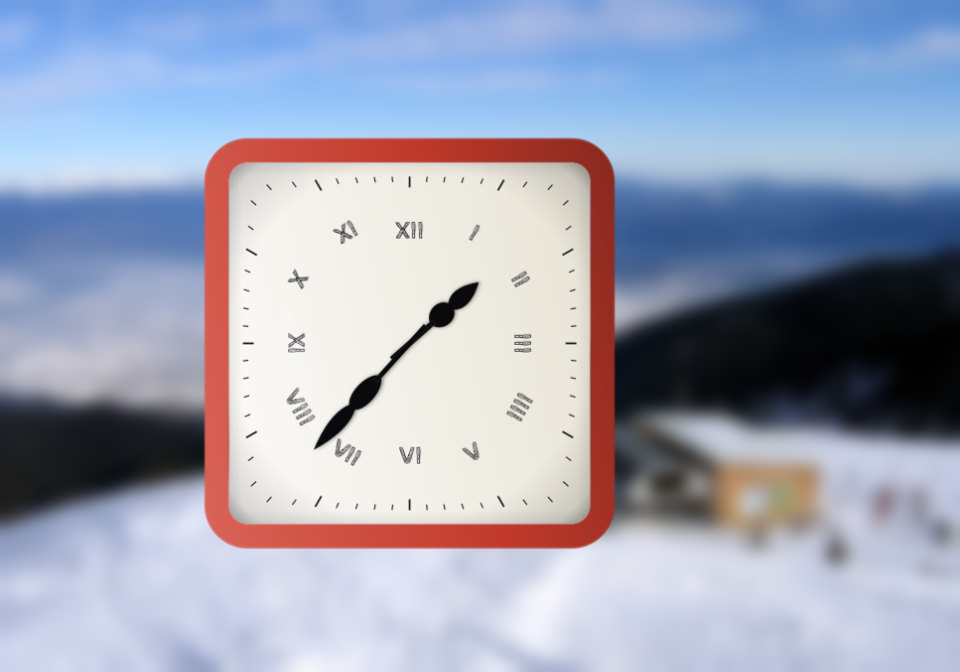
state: 1:37
